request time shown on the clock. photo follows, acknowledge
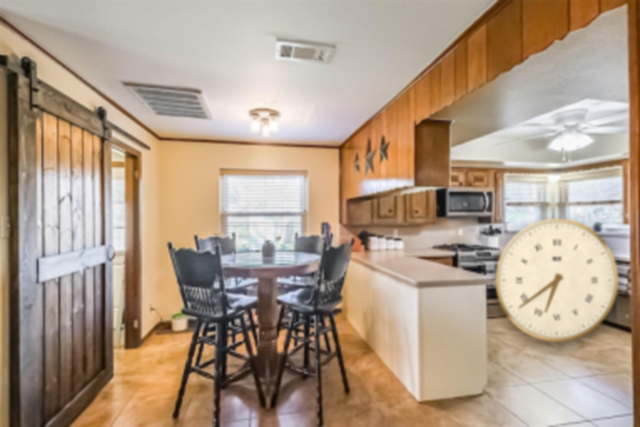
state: 6:39
